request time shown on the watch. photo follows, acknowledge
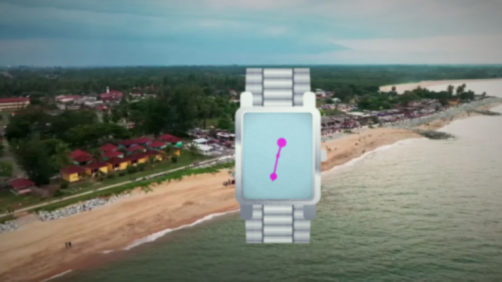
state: 12:32
